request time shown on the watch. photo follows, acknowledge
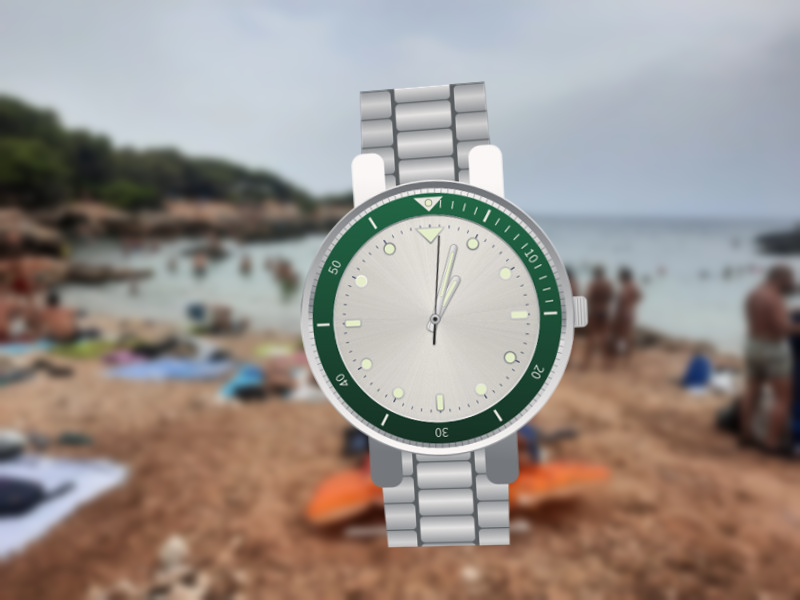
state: 1:03:01
